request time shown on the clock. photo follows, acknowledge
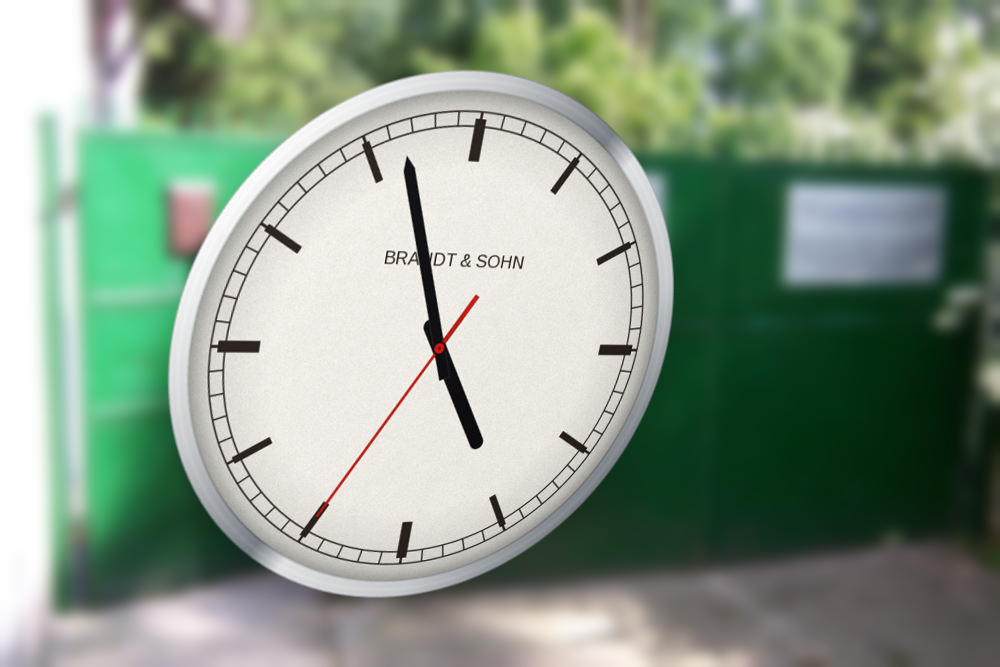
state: 4:56:35
